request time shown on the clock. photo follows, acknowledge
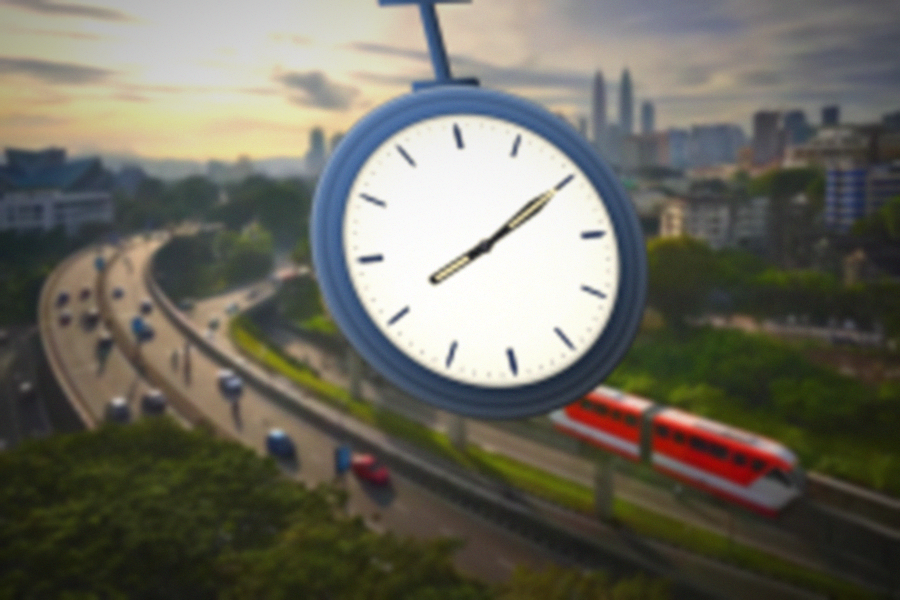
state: 8:10
